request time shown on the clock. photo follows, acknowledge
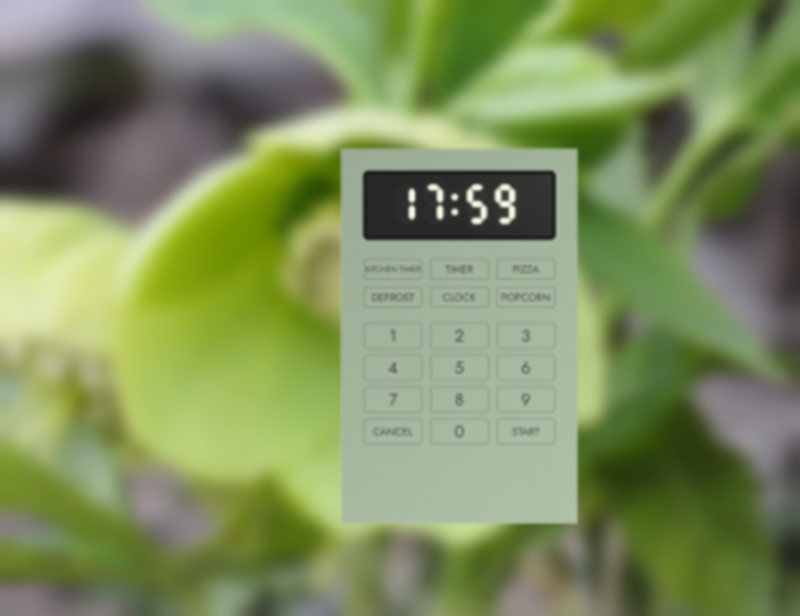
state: 17:59
